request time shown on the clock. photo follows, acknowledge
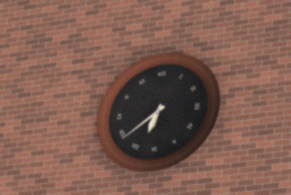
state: 6:39
